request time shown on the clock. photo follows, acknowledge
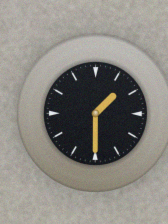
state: 1:30
